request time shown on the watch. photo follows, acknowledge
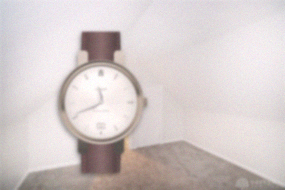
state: 11:41
